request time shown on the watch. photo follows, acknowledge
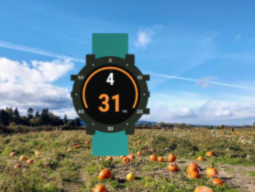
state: 4:31
